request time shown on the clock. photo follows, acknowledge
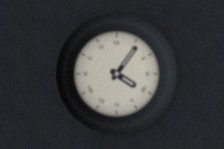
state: 4:06
